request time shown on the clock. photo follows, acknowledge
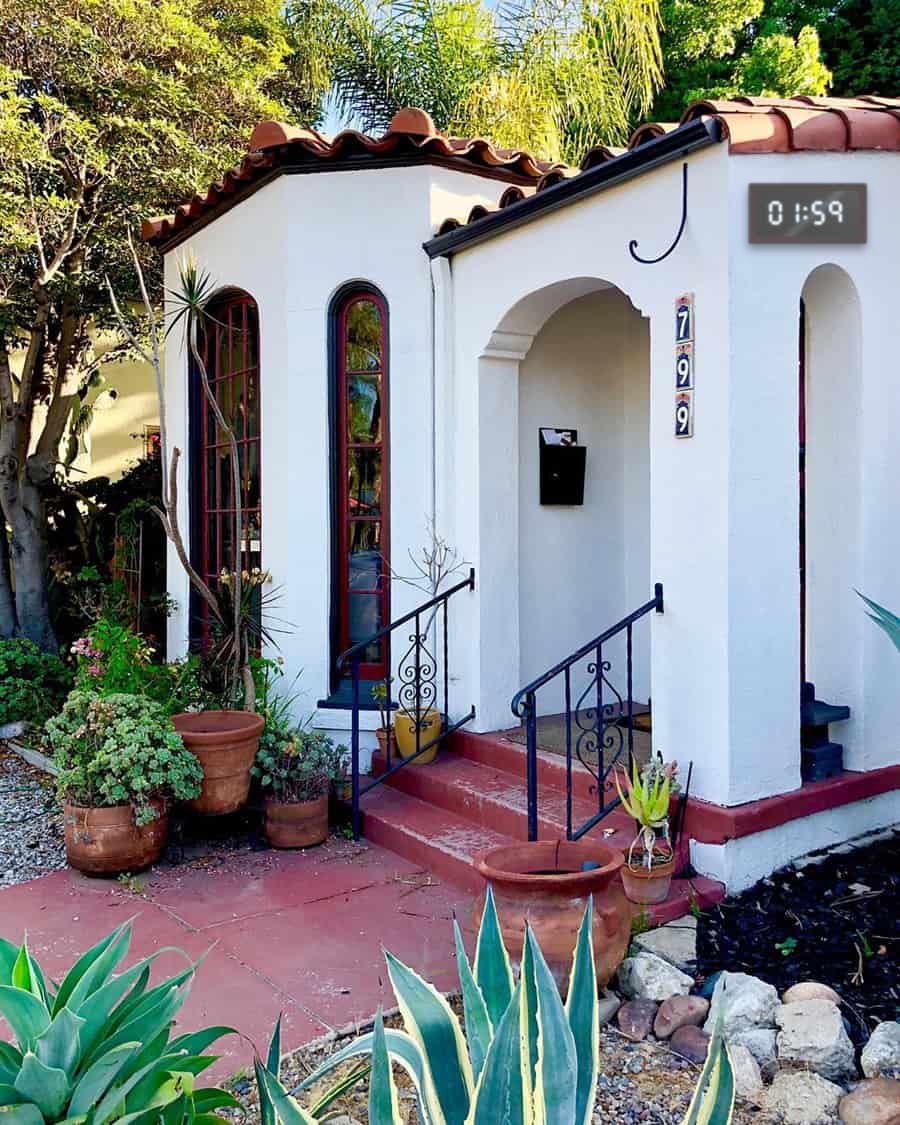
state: 1:59
